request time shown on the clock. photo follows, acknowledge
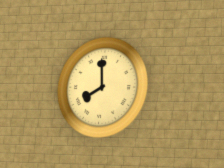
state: 7:59
